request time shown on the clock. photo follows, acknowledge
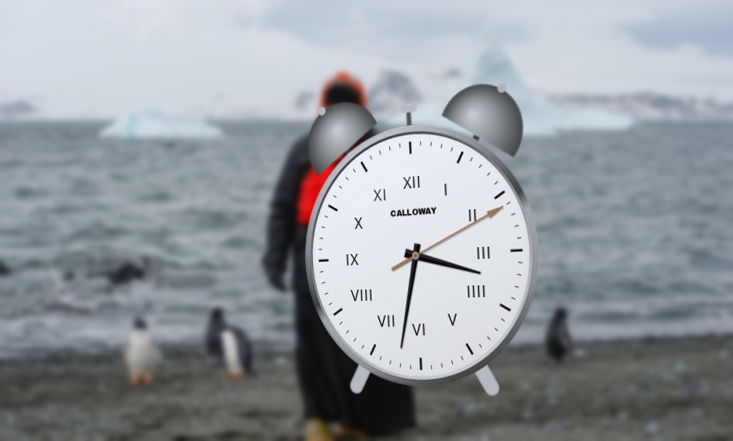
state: 3:32:11
